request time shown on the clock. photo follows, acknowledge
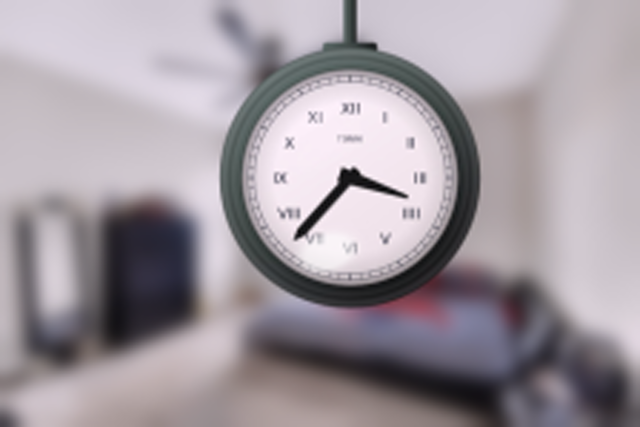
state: 3:37
